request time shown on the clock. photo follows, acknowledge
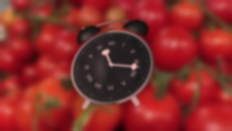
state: 11:17
